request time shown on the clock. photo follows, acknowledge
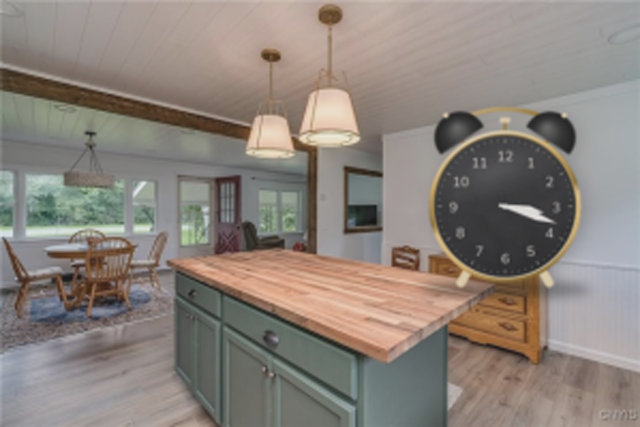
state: 3:18
